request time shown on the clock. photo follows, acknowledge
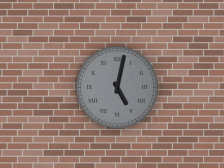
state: 5:02
